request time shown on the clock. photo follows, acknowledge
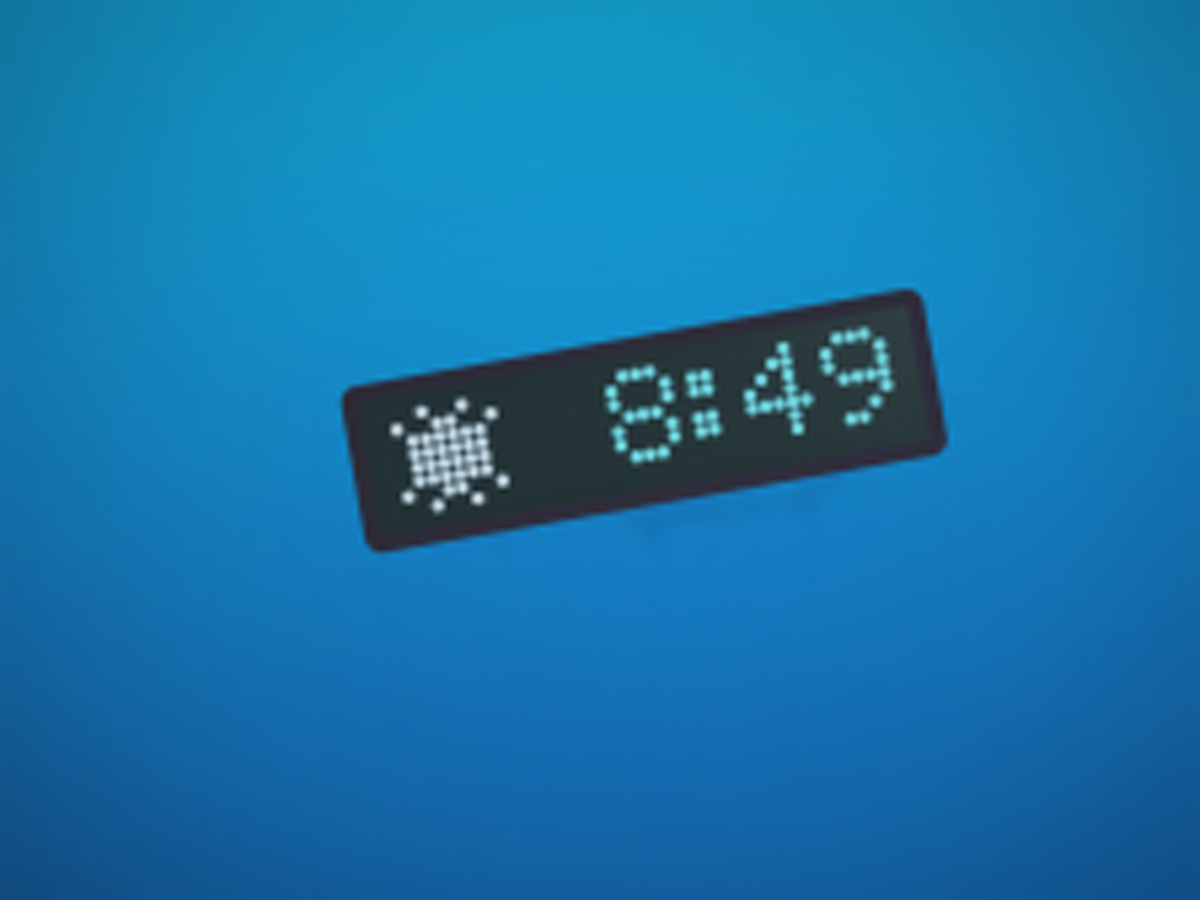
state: 8:49
